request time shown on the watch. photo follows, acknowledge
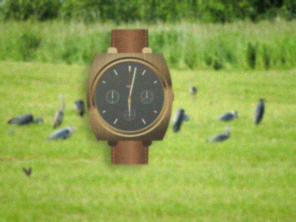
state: 6:02
